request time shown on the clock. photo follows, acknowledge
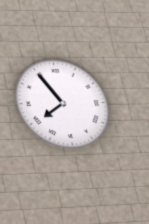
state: 7:55
